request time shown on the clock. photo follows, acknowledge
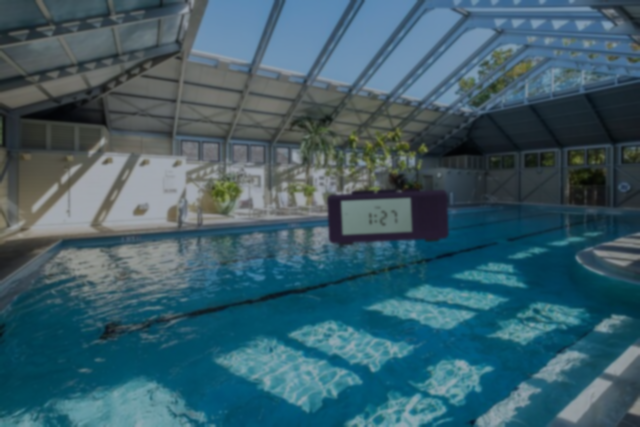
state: 1:27
